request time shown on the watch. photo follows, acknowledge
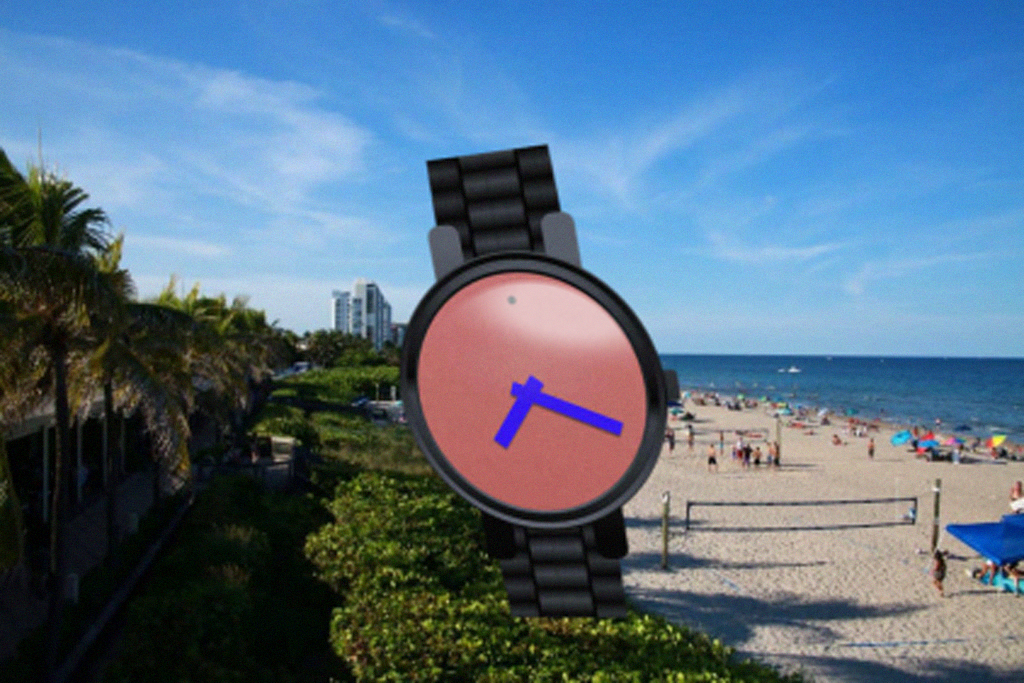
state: 7:19
